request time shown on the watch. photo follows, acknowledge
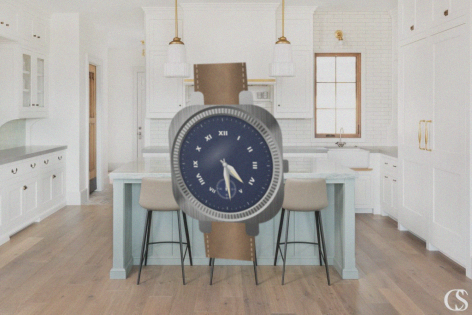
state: 4:29
